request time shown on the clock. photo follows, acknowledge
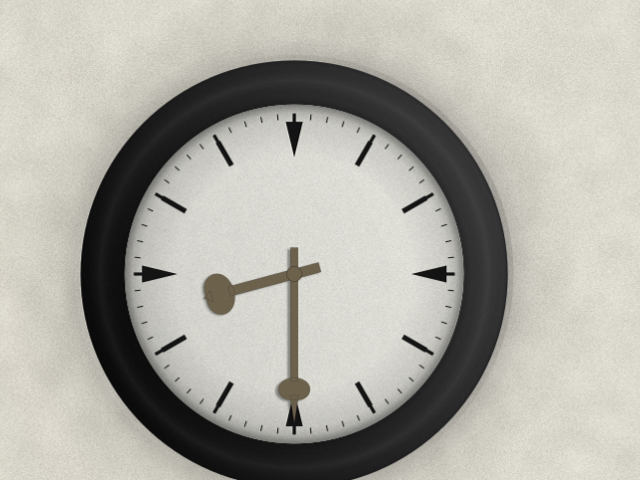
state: 8:30
